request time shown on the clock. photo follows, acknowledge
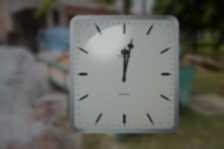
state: 12:02
